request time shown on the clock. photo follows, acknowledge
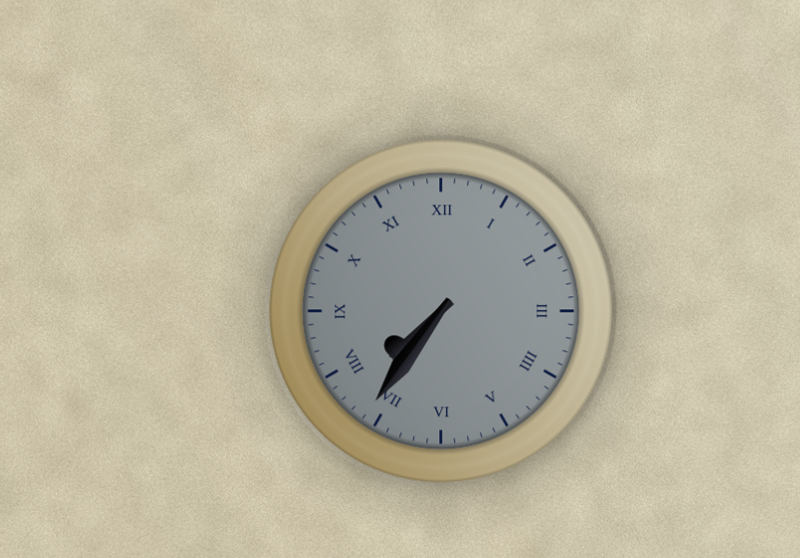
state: 7:36
